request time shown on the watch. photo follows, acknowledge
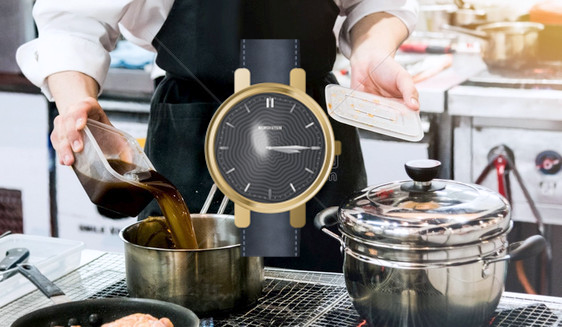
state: 3:15
